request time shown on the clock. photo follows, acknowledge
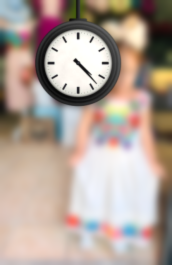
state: 4:23
